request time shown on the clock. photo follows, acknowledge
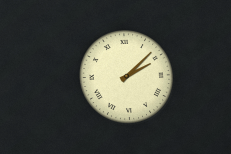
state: 2:08
